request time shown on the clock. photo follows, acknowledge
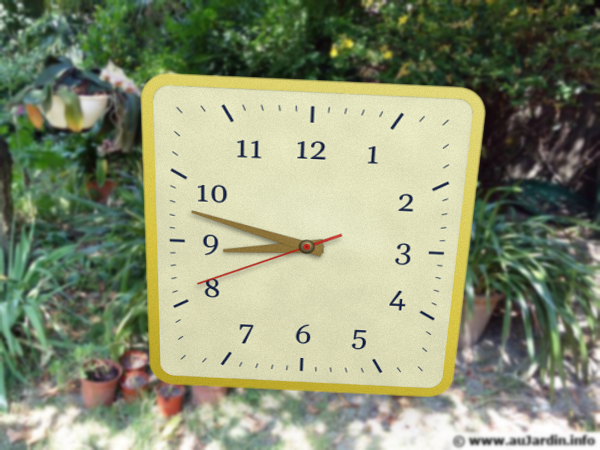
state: 8:47:41
